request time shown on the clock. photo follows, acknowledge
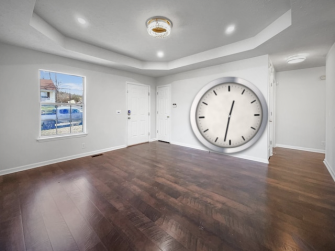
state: 12:32
